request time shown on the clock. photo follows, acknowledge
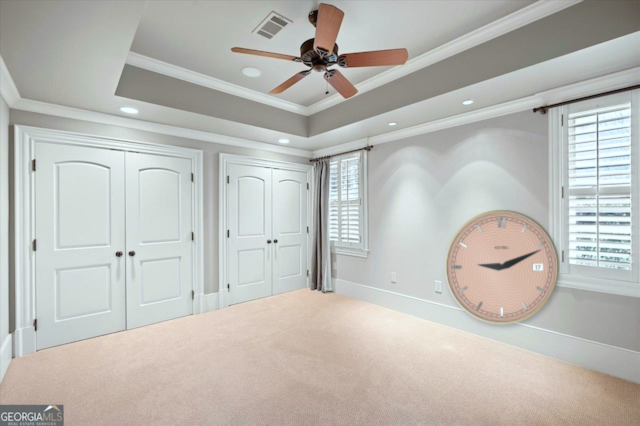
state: 9:11
